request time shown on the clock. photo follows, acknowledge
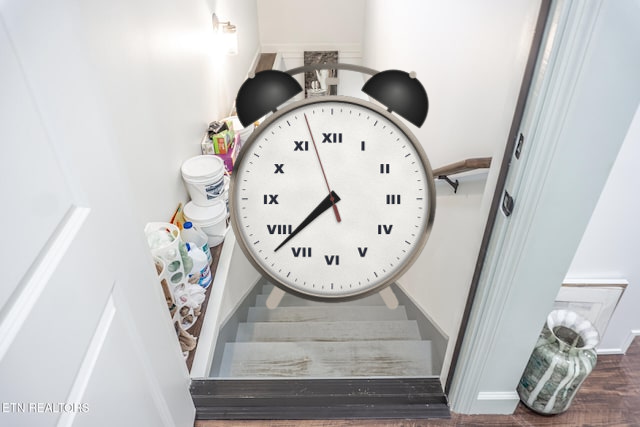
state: 7:37:57
